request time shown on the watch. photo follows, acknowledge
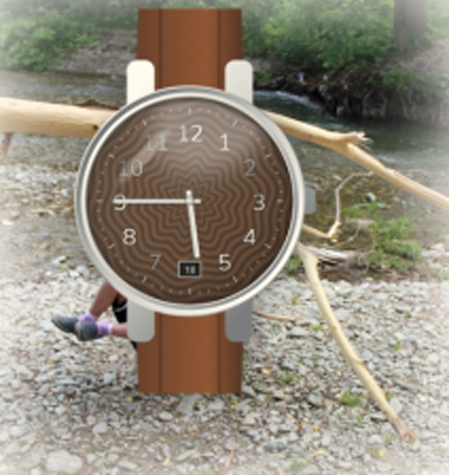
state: 5:45
